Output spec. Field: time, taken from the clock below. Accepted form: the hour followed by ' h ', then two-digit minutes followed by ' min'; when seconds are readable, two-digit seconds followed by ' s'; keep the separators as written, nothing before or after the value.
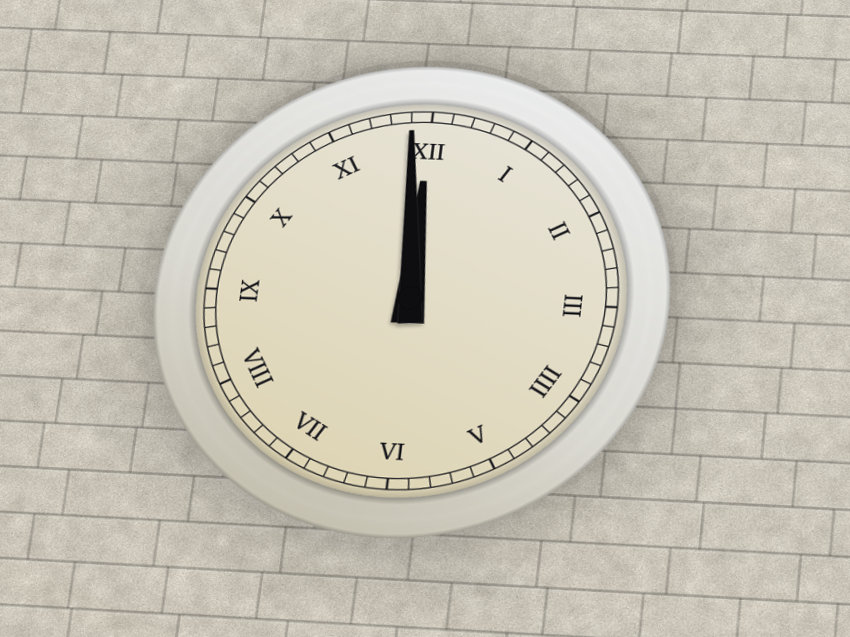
11 h 59 min
